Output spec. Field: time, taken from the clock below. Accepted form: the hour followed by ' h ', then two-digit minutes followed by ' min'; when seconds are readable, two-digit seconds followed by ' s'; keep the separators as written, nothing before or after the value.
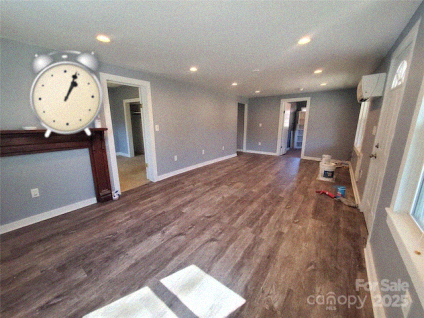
1 h 04 min
